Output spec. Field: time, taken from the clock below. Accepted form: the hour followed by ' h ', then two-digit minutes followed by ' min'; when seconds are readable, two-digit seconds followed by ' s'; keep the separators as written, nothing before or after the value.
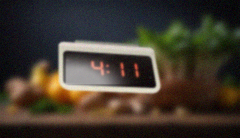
4 h 11 min
